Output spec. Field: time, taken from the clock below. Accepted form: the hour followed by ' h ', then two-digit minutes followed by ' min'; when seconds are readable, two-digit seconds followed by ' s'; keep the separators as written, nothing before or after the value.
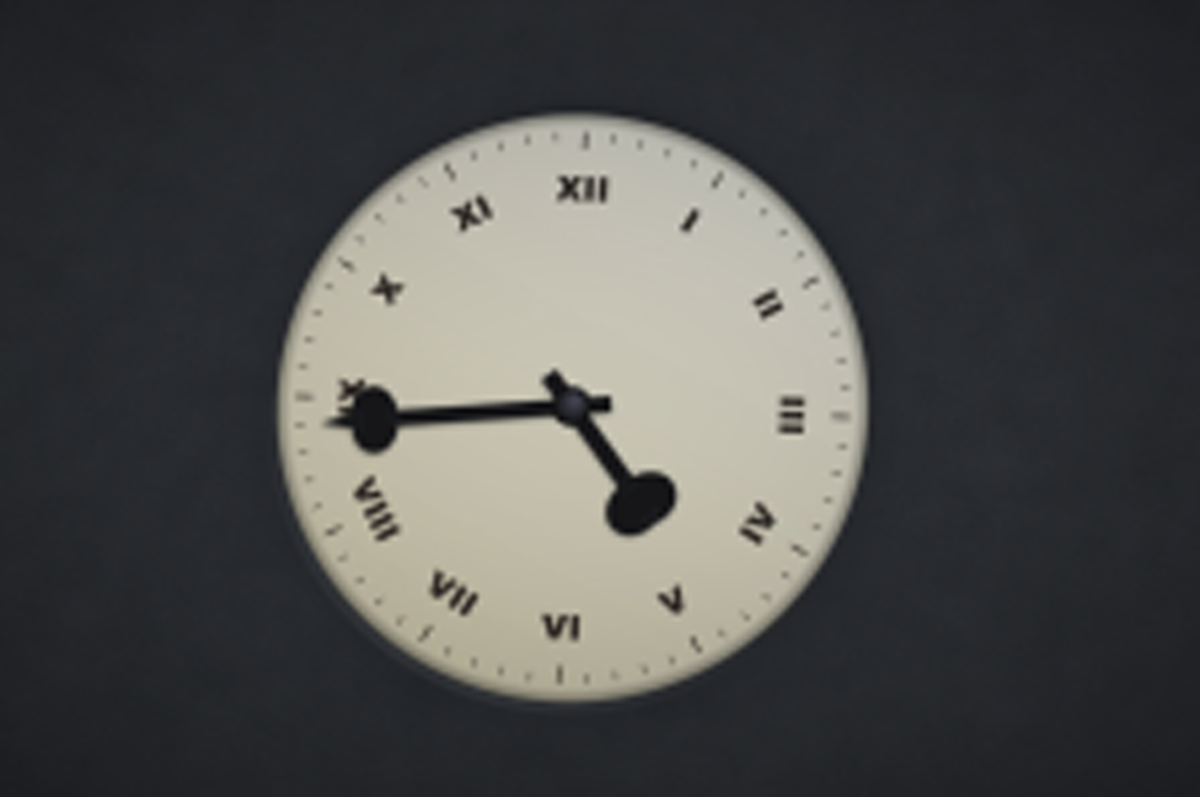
4 h 44 min
